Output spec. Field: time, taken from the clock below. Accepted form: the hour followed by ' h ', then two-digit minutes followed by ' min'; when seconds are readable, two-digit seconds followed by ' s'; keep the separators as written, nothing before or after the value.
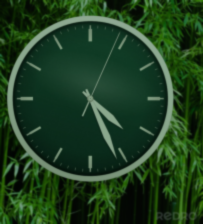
4 h 26 min 04 s
